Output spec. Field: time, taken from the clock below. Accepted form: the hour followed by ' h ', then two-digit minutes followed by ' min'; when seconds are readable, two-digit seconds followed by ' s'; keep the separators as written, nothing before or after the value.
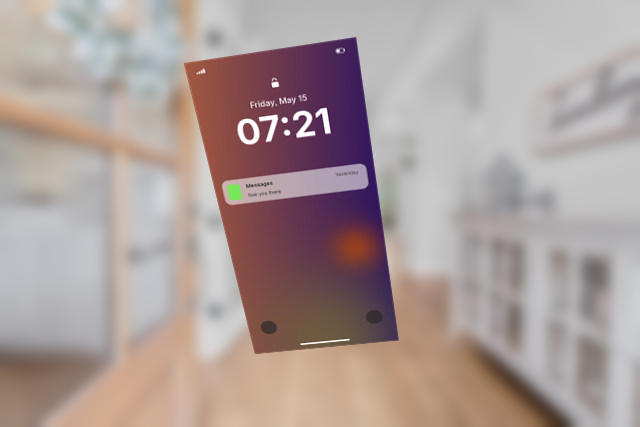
7 h 21 min
